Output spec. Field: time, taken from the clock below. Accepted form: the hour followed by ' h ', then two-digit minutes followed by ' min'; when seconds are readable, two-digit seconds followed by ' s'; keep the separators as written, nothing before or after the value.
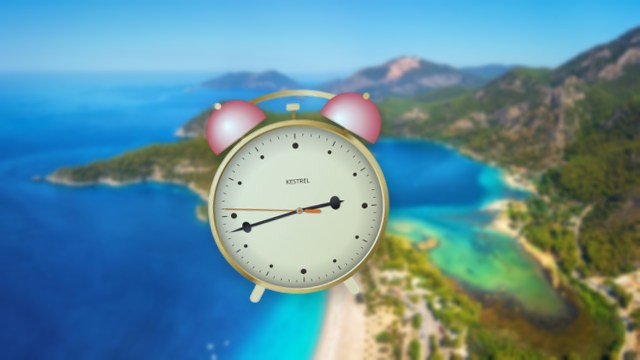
2 h 42 min 46 s
